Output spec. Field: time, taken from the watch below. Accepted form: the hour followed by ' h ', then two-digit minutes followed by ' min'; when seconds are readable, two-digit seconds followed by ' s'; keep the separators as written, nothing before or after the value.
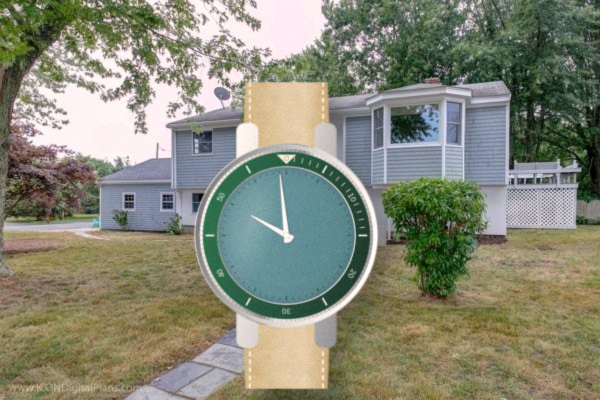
9 h 59 min
